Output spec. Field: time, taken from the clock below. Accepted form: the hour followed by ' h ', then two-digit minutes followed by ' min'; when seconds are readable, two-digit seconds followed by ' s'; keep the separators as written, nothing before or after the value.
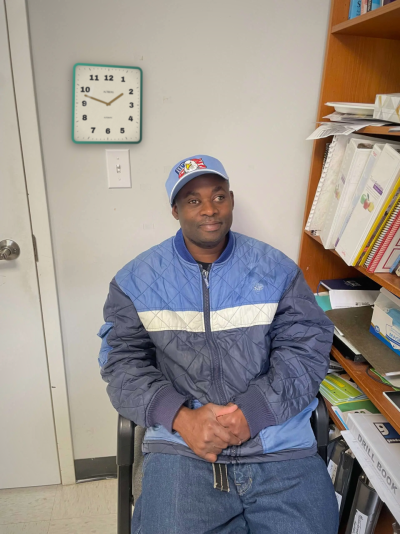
1 h 48 min
